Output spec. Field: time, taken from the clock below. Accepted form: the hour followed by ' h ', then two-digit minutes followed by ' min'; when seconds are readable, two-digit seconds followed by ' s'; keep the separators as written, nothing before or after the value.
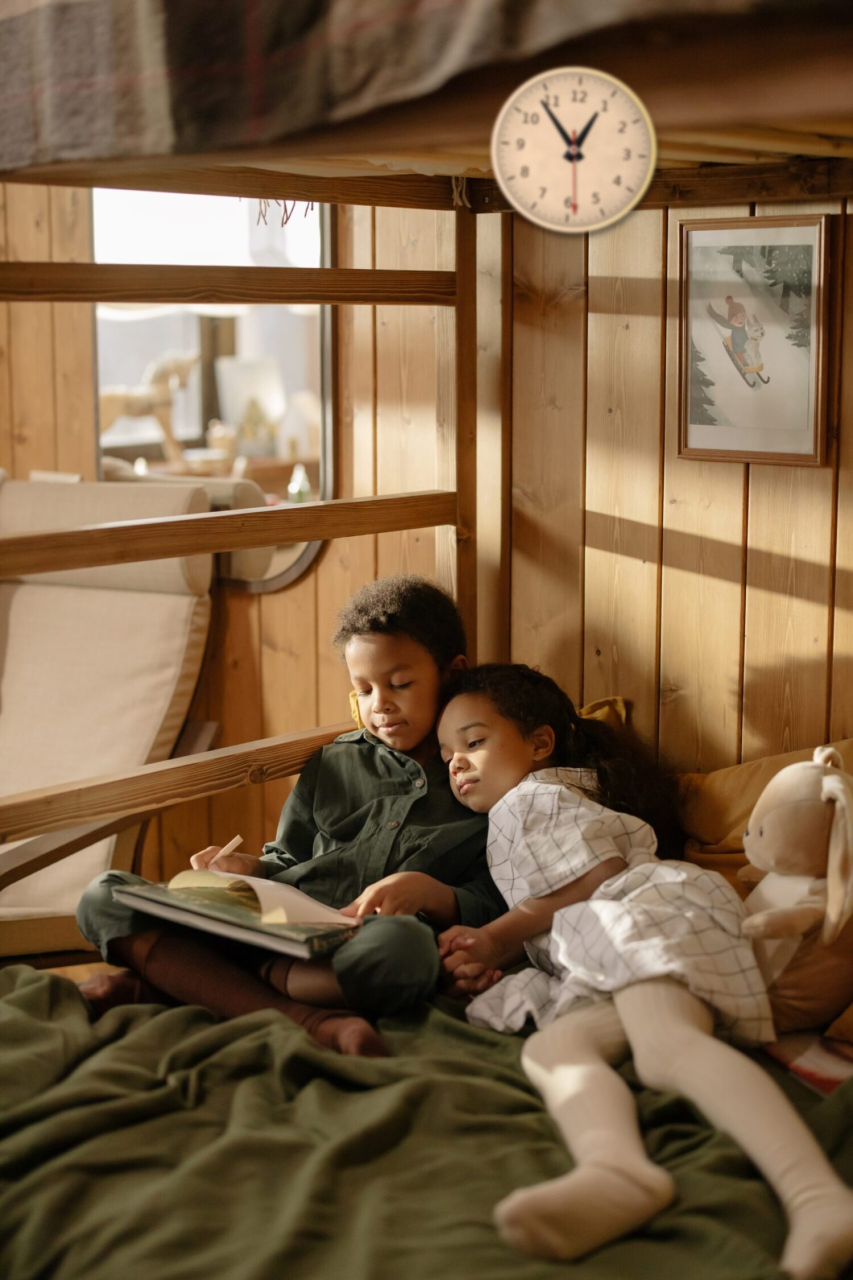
12 h 53 min 29 s
